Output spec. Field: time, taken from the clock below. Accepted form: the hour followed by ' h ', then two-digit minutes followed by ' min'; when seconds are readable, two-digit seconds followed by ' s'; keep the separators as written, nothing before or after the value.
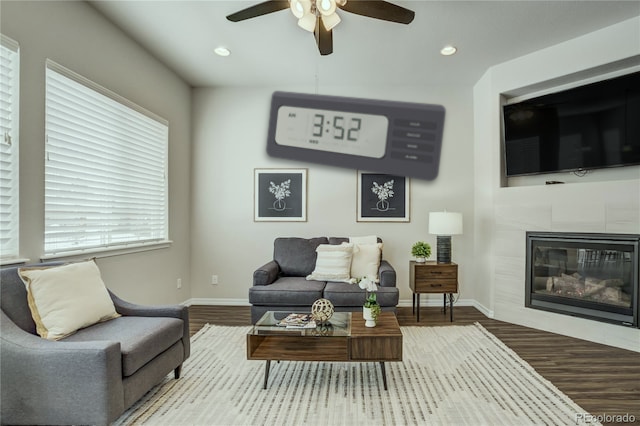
3 h 52 min
